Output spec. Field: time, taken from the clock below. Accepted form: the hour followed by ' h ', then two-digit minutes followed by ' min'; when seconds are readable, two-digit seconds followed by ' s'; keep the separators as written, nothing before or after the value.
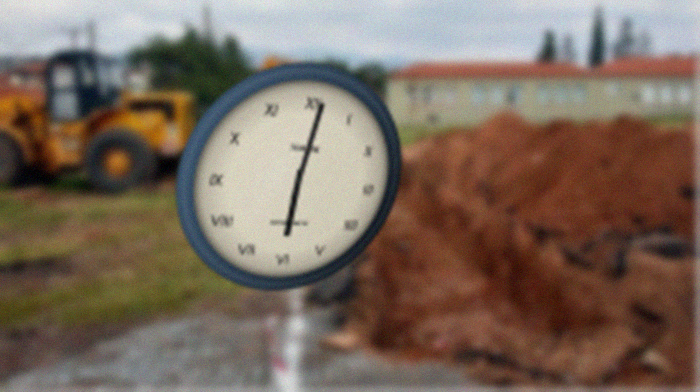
6 h 01 min
